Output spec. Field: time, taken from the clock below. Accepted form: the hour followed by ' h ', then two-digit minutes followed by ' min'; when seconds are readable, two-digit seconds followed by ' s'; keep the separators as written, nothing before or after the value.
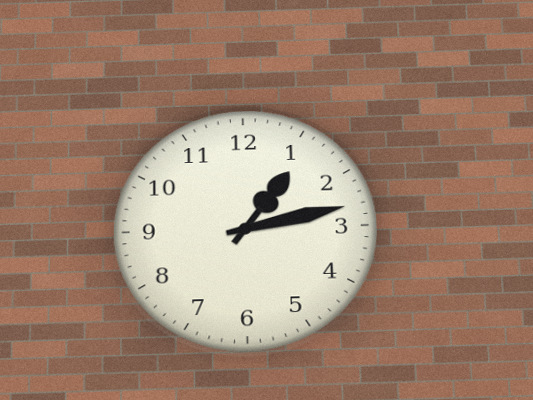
1 h 13 min
